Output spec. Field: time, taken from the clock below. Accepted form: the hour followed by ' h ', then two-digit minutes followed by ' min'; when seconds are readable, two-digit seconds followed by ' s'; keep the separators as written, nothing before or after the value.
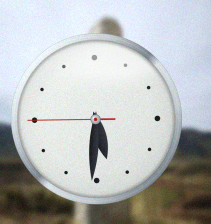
5 h 30 min 45 s
